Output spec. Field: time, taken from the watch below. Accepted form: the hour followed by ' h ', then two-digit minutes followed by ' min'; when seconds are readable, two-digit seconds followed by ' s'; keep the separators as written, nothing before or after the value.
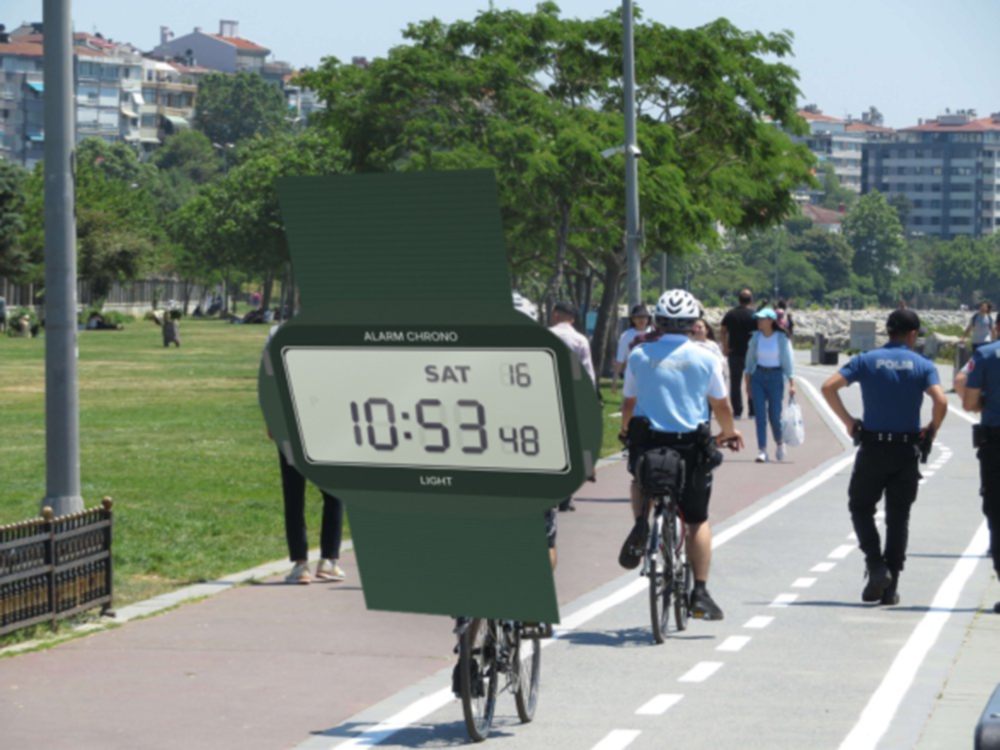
10 h 53 min 48 s
